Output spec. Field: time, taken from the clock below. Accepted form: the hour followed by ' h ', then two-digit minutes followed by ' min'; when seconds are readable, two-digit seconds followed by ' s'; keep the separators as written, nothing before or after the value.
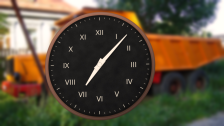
7 h 07 min
